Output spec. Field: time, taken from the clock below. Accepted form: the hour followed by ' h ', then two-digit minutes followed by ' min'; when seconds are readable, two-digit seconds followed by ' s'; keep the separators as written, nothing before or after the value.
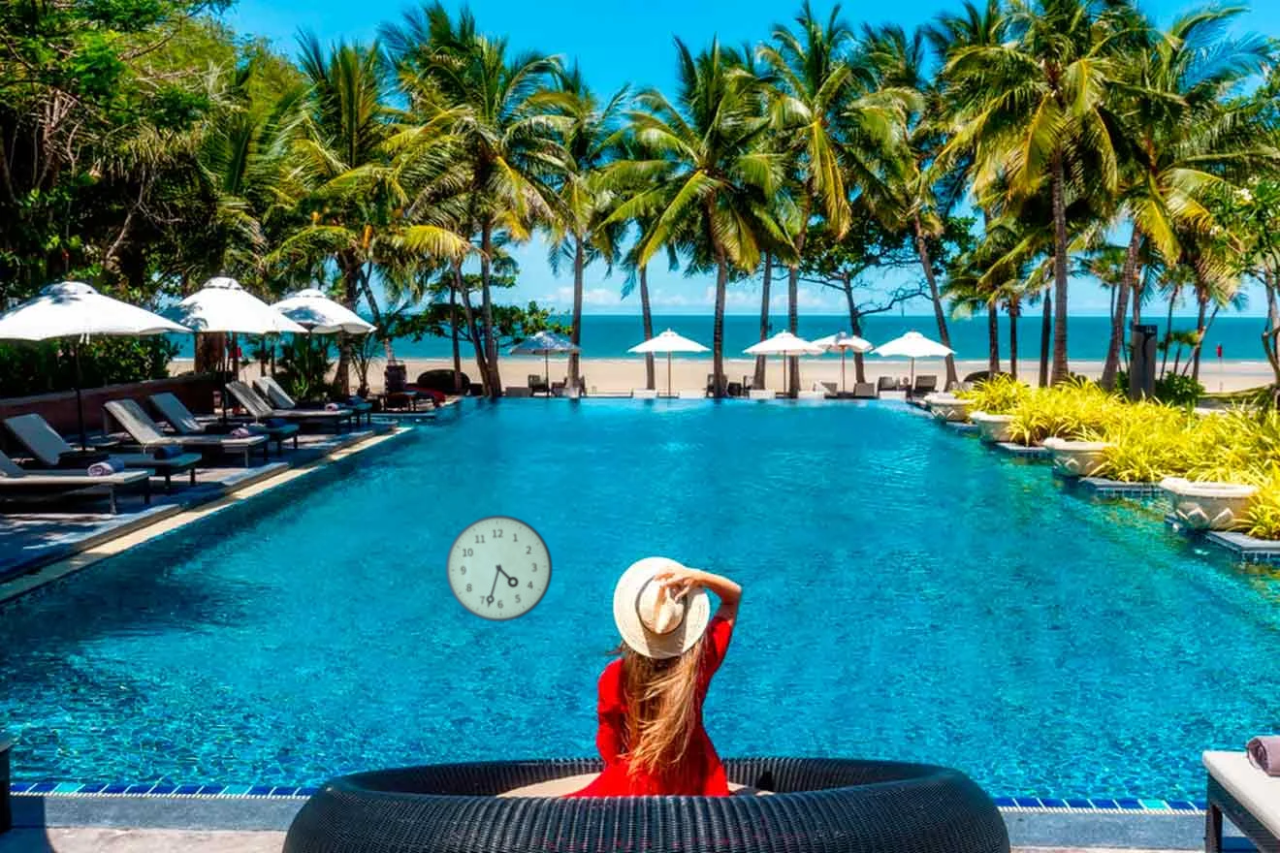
4 h 33 min
